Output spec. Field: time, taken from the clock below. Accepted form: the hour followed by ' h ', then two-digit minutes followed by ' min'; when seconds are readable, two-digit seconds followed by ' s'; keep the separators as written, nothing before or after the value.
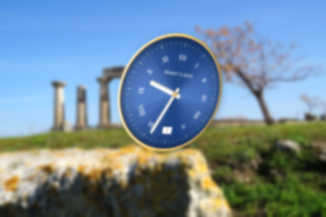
9 h 34 min
